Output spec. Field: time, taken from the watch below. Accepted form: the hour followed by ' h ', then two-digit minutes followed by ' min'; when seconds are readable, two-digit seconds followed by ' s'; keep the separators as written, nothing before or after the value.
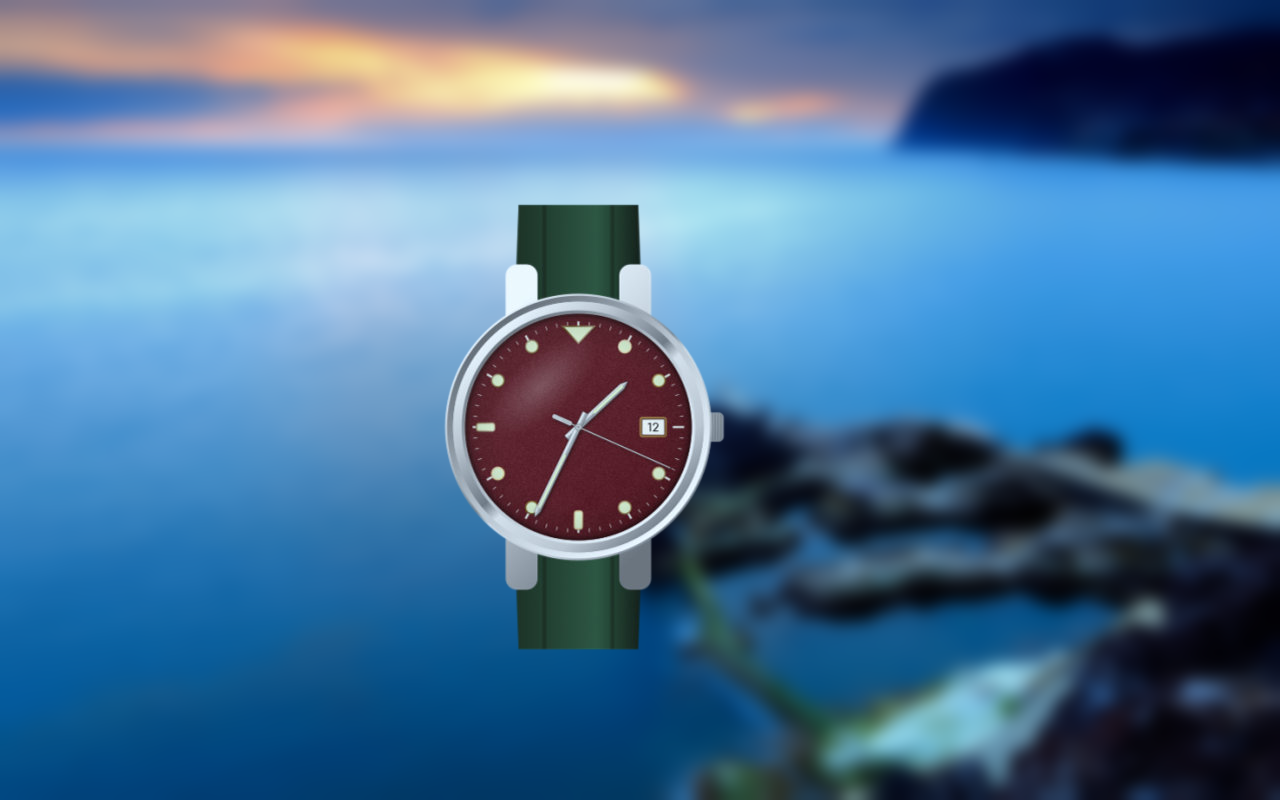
1 h 34 min 19 s
